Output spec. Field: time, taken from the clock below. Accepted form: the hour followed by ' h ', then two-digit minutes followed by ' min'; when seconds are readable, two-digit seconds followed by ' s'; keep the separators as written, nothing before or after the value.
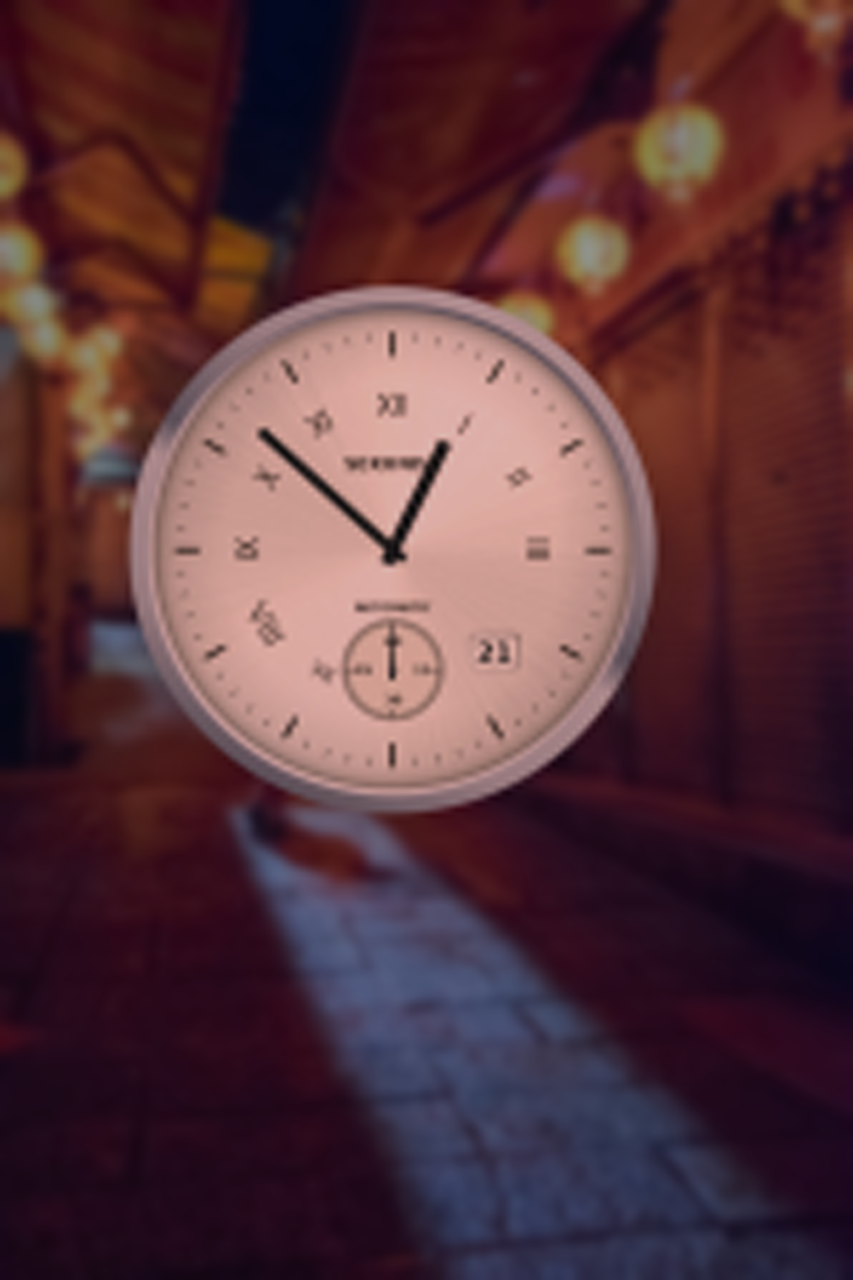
12 h 52 min
